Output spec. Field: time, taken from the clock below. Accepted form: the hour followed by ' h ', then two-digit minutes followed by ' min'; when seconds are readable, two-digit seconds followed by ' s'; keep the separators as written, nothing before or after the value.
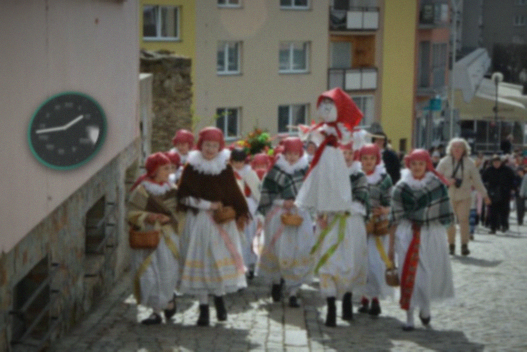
1 h 43 min
